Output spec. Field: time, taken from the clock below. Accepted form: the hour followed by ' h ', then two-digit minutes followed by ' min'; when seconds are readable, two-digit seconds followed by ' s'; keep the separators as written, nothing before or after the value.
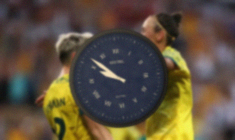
9 h 52 min
